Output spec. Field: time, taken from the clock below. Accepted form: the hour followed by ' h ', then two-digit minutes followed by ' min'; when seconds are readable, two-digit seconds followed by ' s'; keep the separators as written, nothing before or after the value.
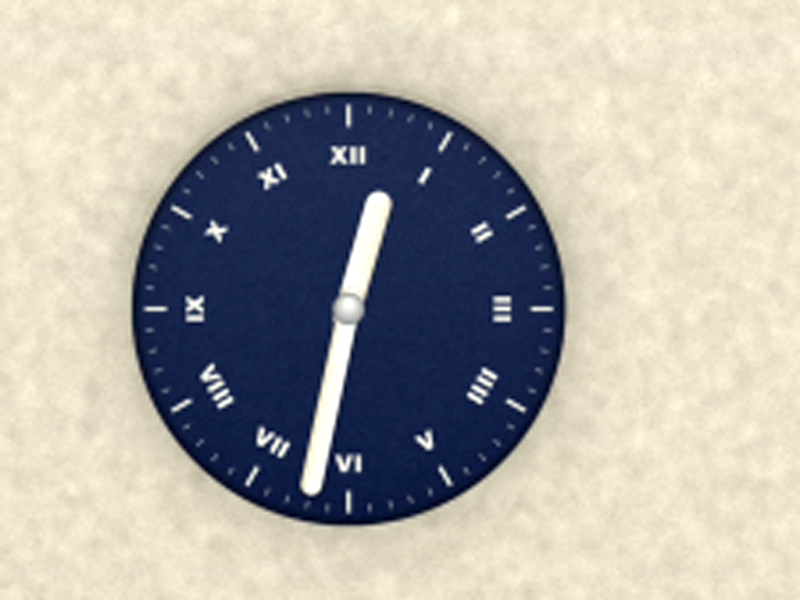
12 h 32 min
